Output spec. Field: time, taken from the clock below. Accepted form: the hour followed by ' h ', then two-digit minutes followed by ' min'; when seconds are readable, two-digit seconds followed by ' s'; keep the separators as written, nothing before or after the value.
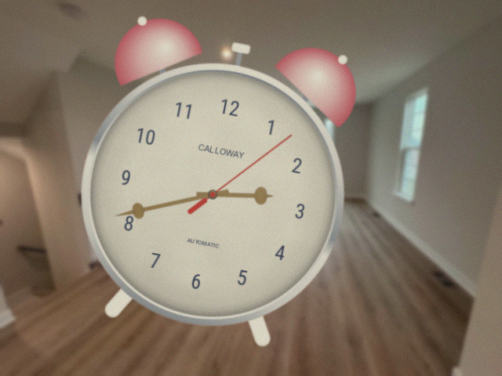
2 h 41 min 07 s
